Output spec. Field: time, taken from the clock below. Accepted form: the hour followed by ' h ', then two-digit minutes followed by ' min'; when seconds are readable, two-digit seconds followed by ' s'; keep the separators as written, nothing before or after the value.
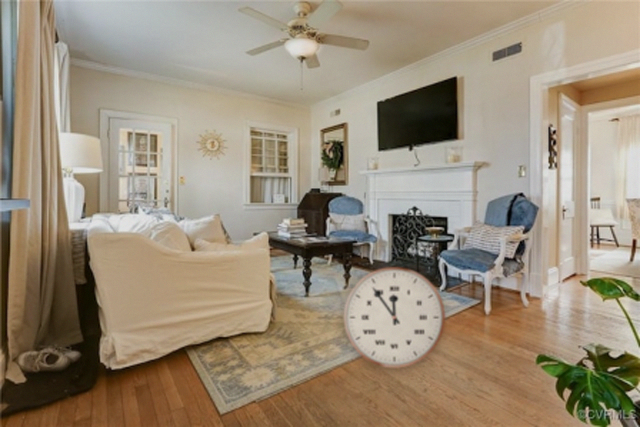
11 h 54 min
